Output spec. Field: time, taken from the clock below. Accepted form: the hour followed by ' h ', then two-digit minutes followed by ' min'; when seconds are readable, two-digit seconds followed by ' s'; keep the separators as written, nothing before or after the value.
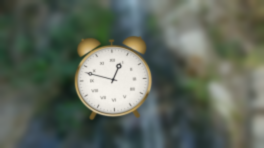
12 h 48 min
